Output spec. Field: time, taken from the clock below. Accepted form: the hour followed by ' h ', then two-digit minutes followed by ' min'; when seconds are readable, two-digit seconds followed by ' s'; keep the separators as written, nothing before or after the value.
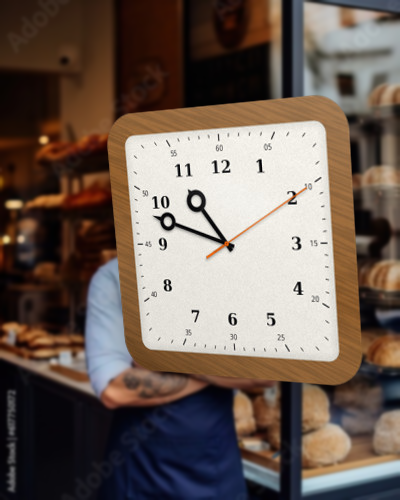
10 h 48 min 10 s
